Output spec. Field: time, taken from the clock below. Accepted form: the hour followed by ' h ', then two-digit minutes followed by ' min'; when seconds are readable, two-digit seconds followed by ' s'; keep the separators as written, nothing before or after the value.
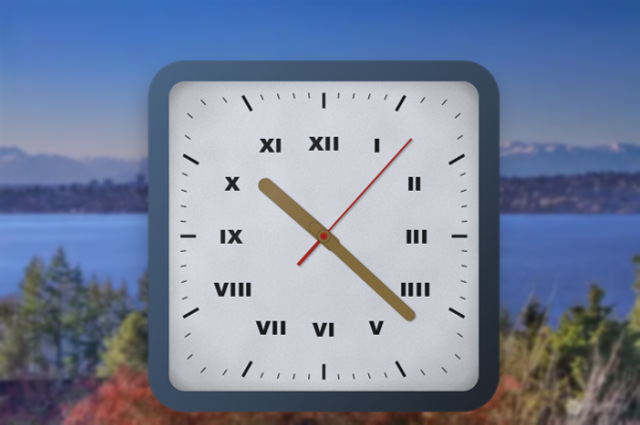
10 h 22 min 07 s
